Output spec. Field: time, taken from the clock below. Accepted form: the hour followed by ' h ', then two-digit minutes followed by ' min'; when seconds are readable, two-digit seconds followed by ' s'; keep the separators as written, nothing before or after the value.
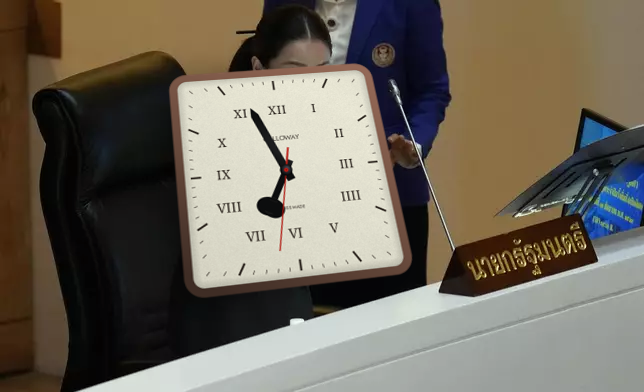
6 h 56 min 32 s
